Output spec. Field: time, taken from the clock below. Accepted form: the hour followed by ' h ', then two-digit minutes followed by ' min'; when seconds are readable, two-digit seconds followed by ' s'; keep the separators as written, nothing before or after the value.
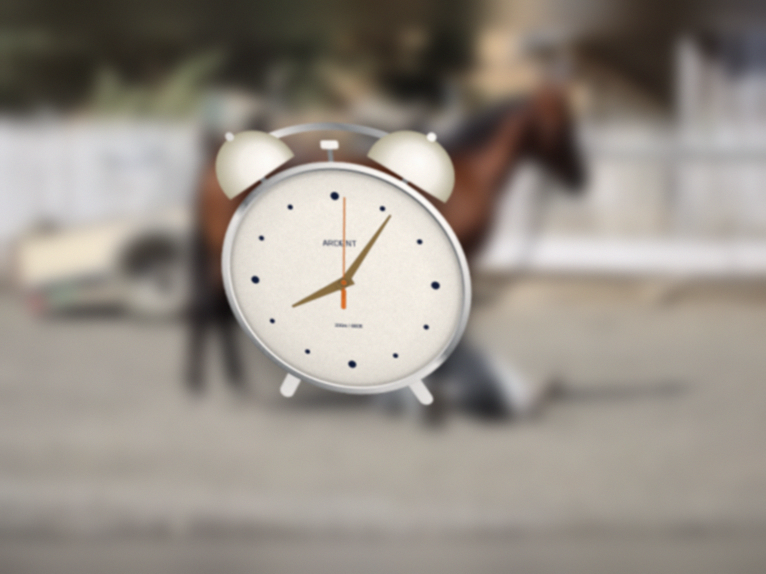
8 h 06 min 01 s
